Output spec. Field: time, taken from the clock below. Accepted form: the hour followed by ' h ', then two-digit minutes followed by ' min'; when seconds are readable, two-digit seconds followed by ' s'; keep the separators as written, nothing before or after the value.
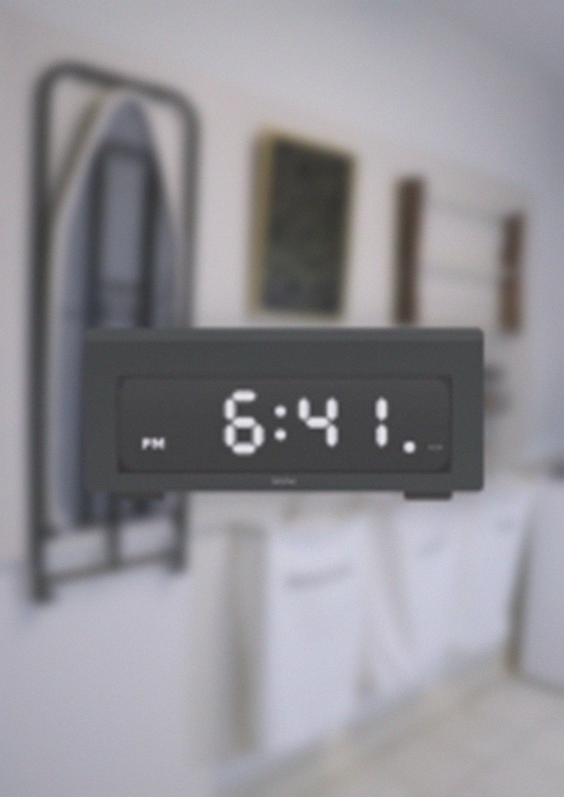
6 h 41 min
